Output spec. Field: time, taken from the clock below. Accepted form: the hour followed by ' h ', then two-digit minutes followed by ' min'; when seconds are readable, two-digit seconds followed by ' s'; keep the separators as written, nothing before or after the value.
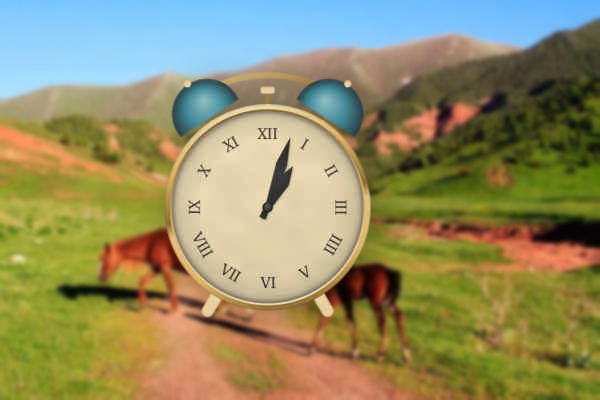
1 h 03 min
